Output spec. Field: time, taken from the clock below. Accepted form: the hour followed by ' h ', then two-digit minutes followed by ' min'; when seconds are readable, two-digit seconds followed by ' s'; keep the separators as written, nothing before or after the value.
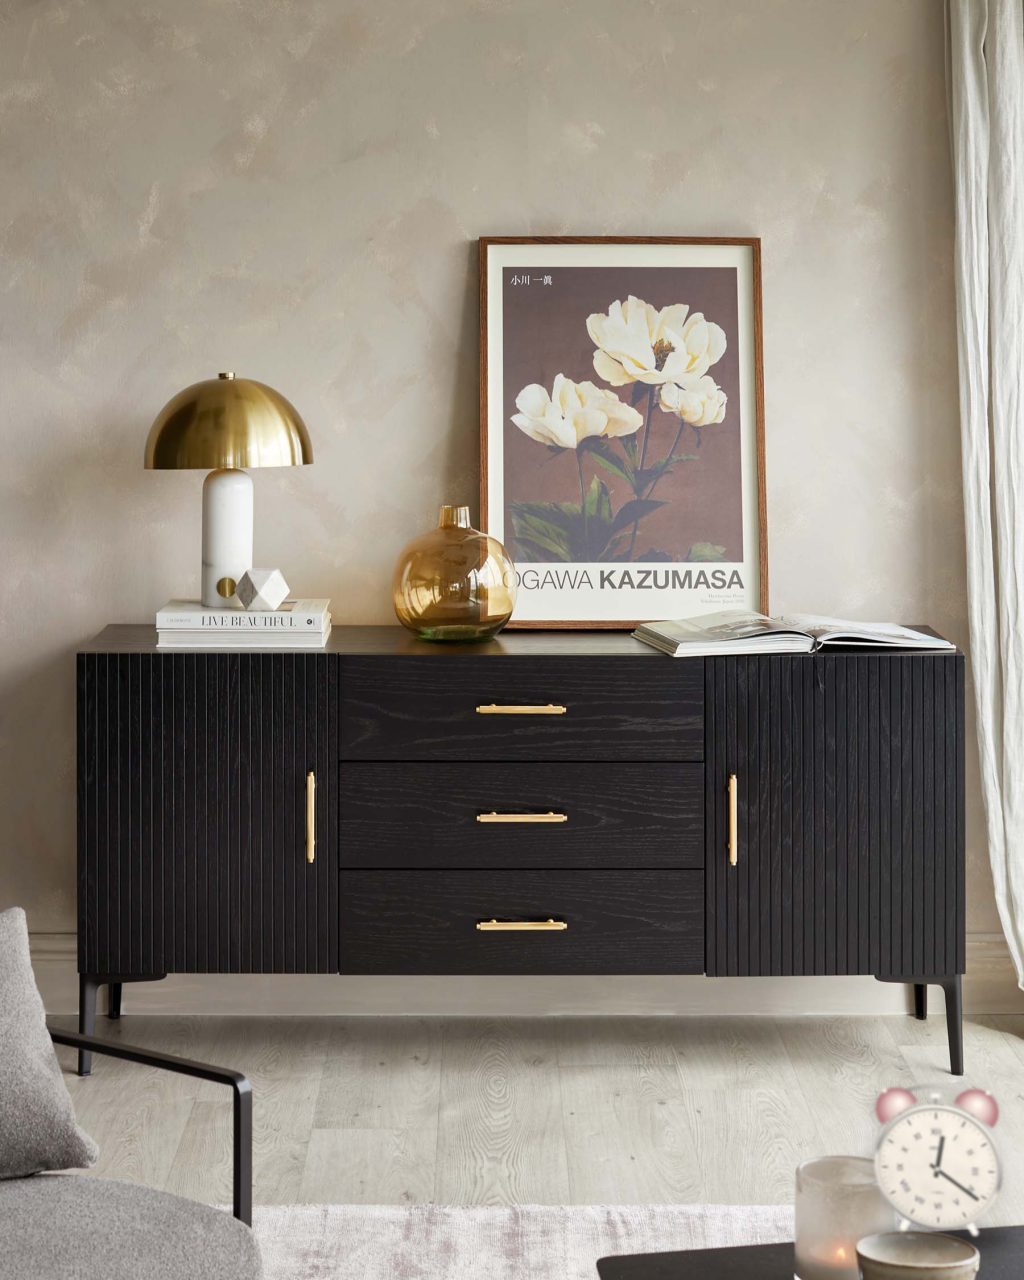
12 h 21 min
